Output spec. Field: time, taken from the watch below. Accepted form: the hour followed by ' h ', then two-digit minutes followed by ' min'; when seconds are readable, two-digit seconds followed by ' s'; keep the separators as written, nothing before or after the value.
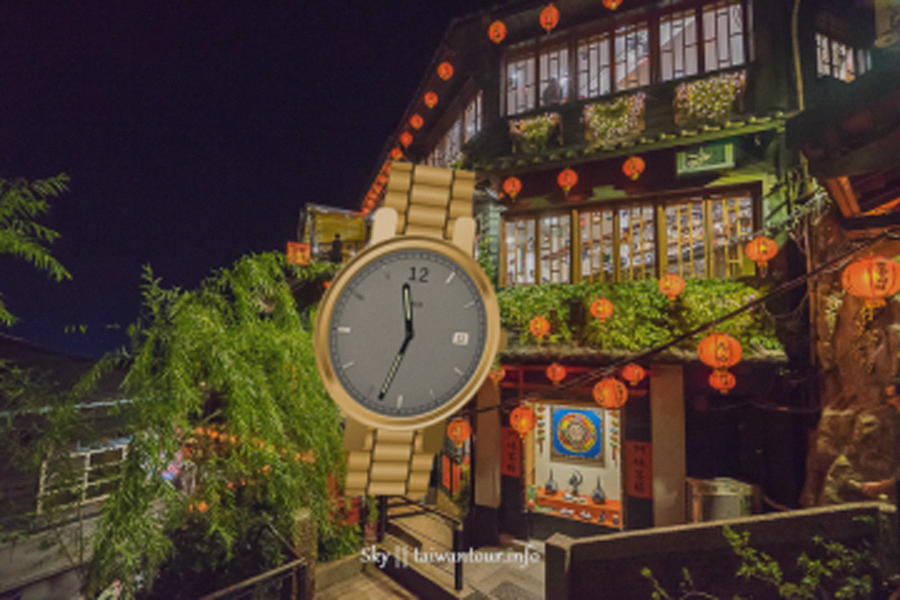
11 h 33 min
